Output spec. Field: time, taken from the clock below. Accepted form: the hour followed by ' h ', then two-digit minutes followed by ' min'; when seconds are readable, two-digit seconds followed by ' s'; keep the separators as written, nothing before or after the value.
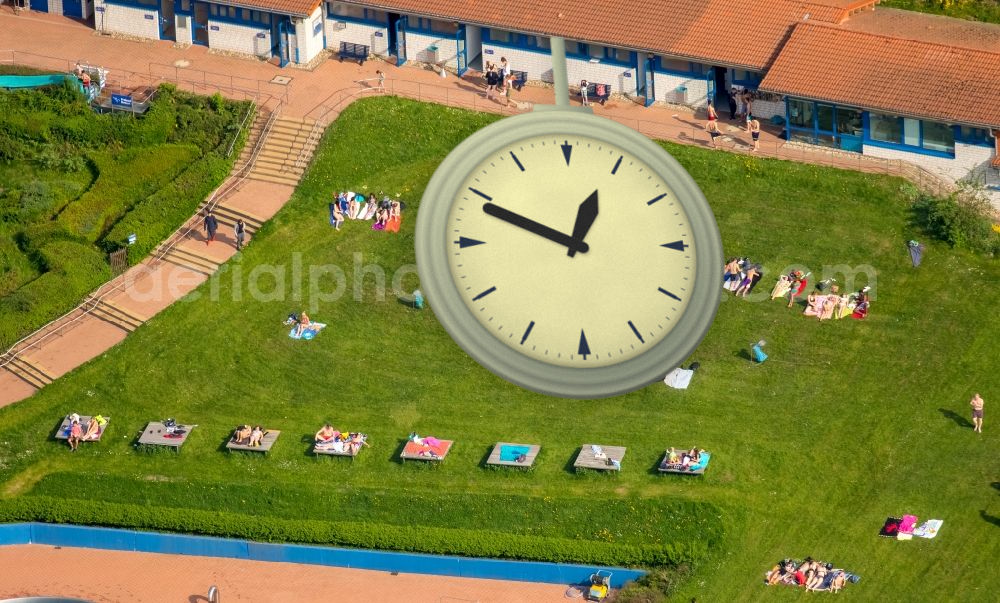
12 h 49 min
